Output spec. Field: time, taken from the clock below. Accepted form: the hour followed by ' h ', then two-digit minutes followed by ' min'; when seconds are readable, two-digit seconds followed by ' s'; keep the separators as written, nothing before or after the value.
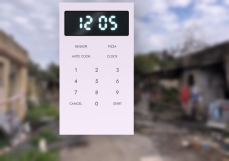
12 h 05 min
